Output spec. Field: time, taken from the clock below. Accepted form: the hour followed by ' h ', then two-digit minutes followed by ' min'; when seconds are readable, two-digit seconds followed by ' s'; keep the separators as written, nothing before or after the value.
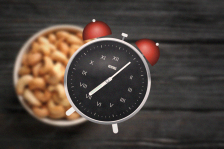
7 h 05 min
